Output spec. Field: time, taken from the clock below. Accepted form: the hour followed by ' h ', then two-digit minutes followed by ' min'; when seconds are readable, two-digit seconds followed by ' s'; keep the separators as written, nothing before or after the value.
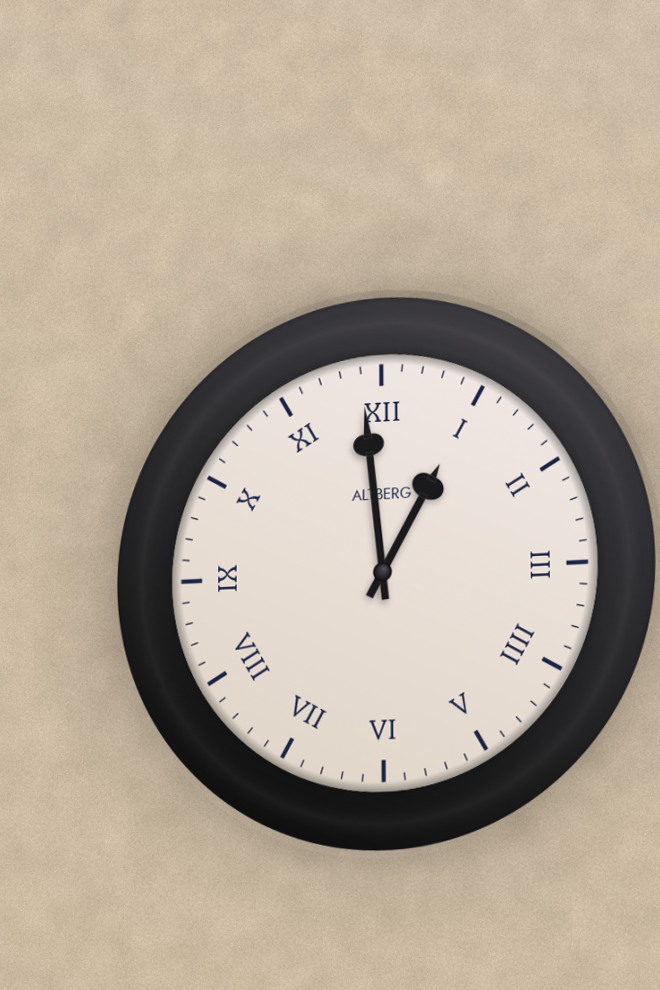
12 h 59 min
